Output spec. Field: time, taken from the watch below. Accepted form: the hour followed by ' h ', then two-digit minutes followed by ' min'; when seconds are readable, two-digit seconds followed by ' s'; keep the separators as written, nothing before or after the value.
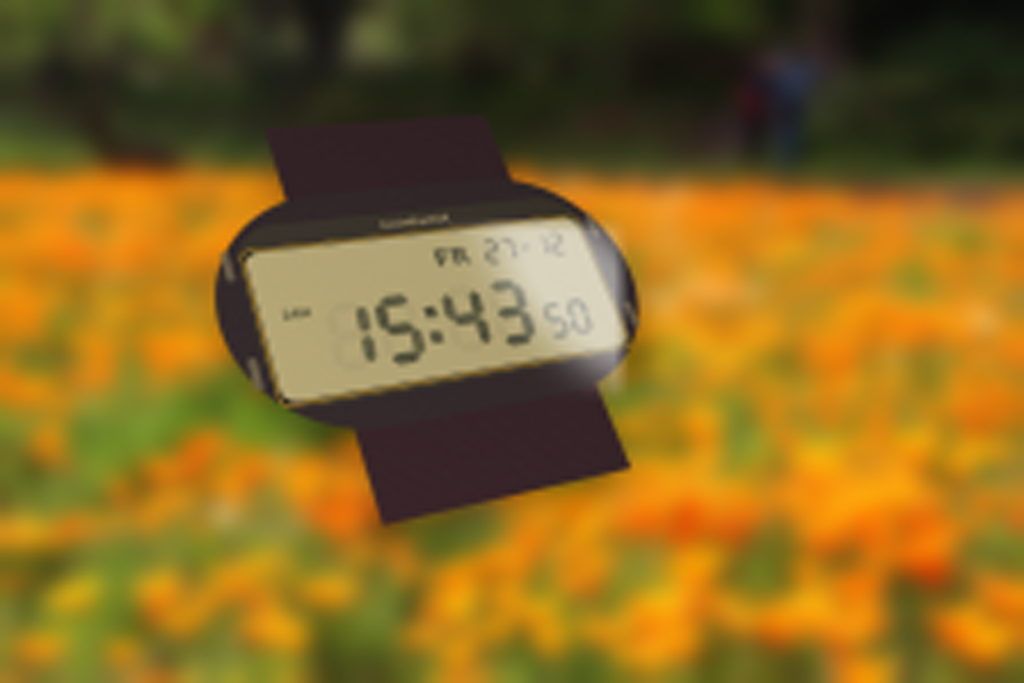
15 h 43 min 50 s
